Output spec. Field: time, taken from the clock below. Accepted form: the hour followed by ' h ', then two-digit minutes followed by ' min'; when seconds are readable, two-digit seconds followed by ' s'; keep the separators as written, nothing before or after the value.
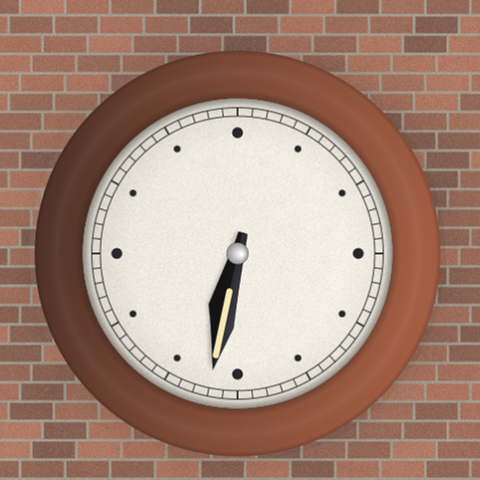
6 h 32 min
